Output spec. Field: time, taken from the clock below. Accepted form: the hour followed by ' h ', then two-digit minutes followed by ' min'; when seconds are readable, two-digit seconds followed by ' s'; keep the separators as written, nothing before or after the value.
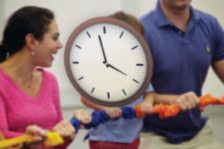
3 h 58 min
